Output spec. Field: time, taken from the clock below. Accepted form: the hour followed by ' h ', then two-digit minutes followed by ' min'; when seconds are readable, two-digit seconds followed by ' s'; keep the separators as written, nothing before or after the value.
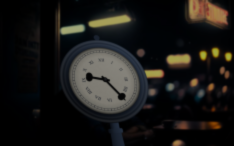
9 h 24 min
